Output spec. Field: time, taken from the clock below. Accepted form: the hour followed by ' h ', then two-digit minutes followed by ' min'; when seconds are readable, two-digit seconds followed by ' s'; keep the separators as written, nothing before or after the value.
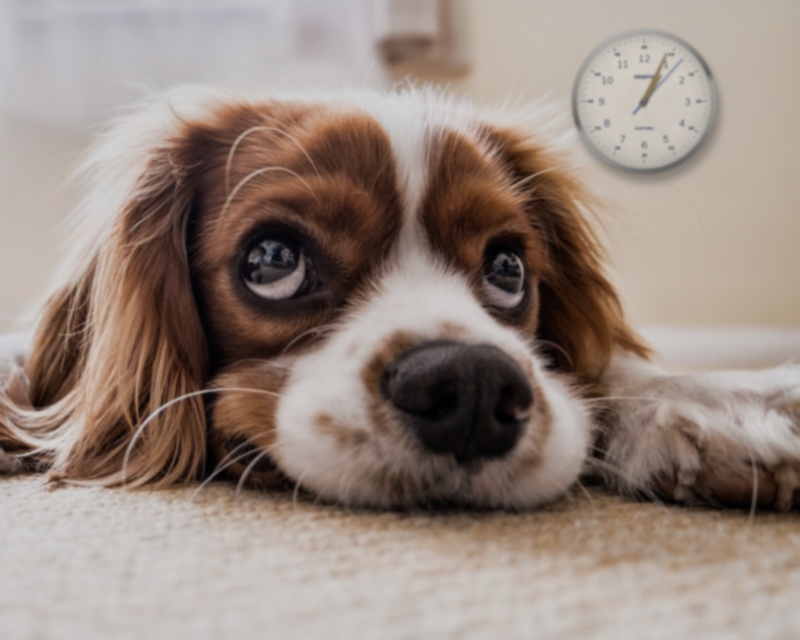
1 h 04 min 07 s
